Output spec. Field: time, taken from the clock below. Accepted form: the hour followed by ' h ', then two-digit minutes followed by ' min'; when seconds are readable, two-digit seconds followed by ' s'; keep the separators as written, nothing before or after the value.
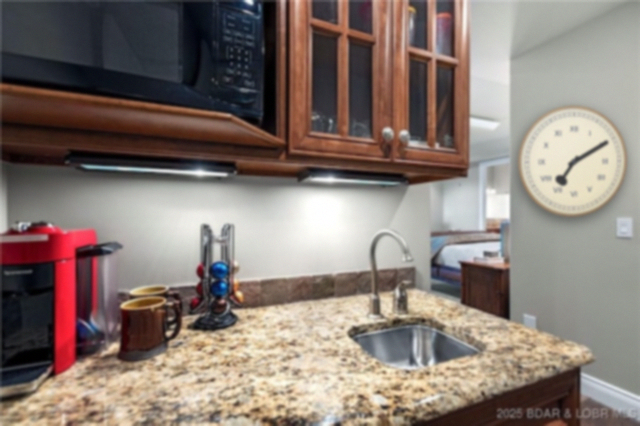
7 h 10 min
